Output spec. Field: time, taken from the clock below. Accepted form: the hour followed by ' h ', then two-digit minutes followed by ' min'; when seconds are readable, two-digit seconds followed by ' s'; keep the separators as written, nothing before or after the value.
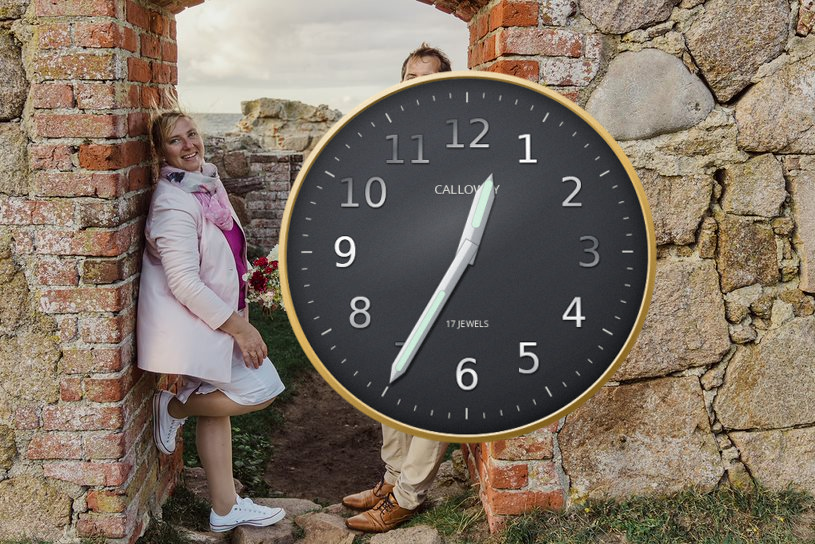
12 h 35 min
